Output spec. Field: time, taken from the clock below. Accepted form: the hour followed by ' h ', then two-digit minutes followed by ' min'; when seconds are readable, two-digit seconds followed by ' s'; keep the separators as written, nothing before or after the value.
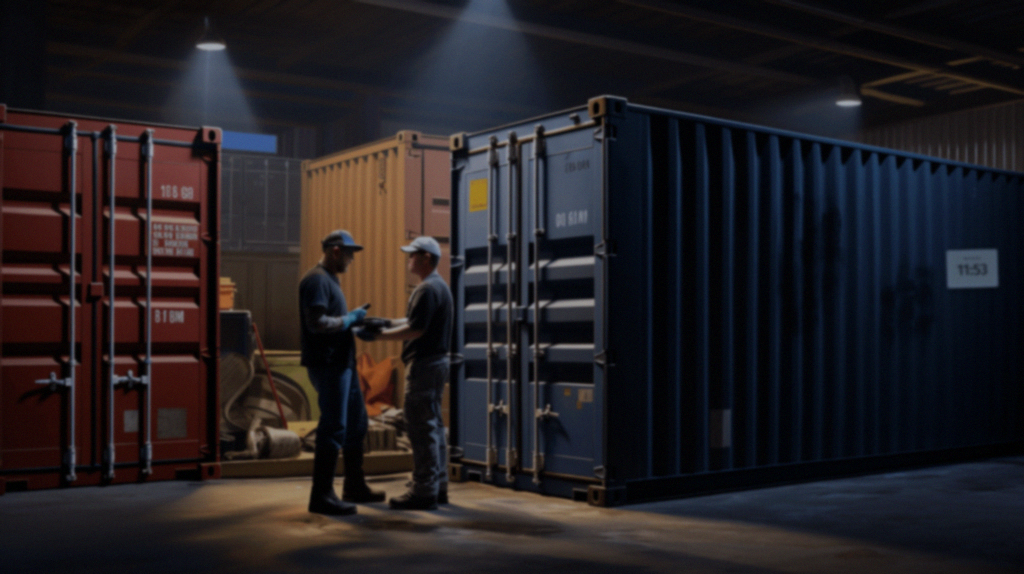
11 h 53 min
